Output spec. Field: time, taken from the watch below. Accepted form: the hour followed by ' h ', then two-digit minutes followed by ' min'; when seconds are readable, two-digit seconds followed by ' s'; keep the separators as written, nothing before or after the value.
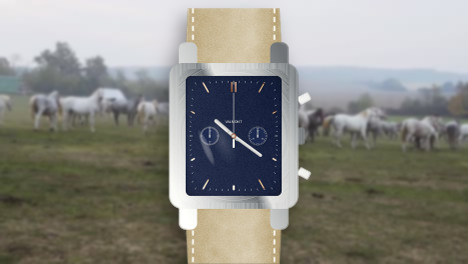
10 h 21 min
